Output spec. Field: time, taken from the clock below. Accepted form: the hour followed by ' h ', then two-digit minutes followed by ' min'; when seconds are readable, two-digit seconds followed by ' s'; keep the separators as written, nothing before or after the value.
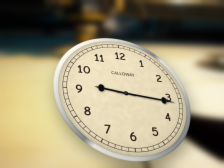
9 h 16 min
